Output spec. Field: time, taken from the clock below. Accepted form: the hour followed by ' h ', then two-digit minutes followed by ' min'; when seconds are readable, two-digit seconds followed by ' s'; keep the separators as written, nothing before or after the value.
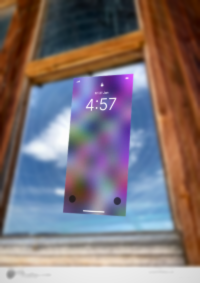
4 h 57 min
